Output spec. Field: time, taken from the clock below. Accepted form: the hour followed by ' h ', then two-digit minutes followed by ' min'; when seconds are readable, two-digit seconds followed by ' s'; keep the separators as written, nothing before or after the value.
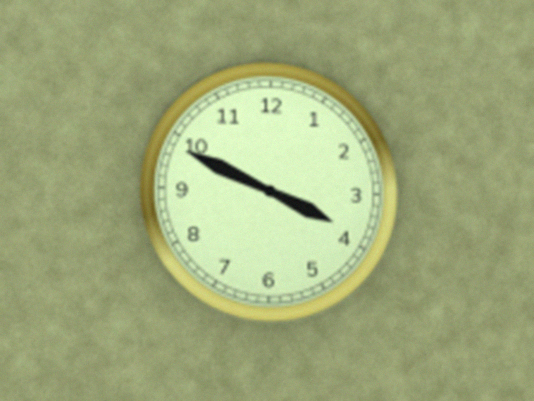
3 h 49 min
